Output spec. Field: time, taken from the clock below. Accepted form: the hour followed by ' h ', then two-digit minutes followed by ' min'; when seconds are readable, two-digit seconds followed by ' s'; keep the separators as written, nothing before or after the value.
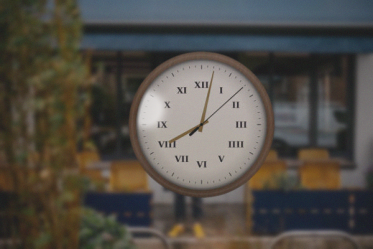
8 h 02 min 08 s
